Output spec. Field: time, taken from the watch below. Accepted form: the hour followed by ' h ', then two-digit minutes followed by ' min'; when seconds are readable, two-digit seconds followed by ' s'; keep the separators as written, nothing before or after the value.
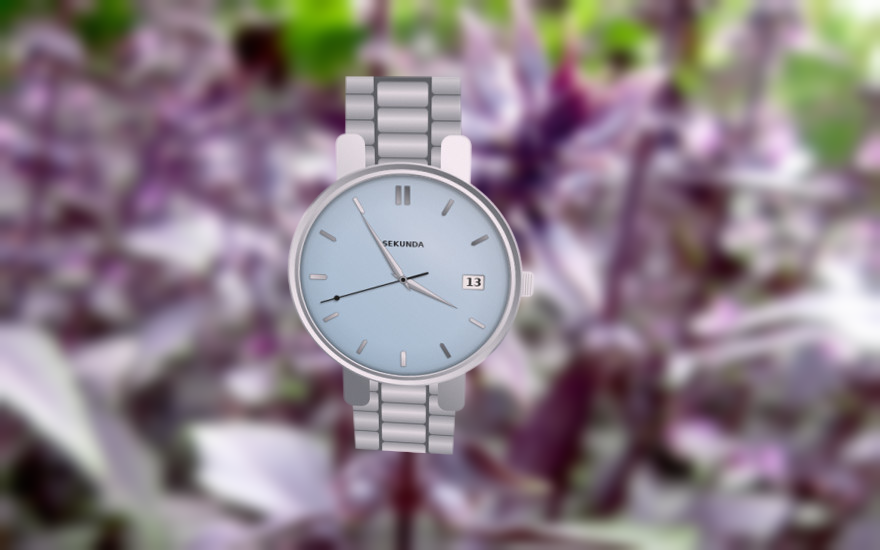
3 h 54 min 42 s
